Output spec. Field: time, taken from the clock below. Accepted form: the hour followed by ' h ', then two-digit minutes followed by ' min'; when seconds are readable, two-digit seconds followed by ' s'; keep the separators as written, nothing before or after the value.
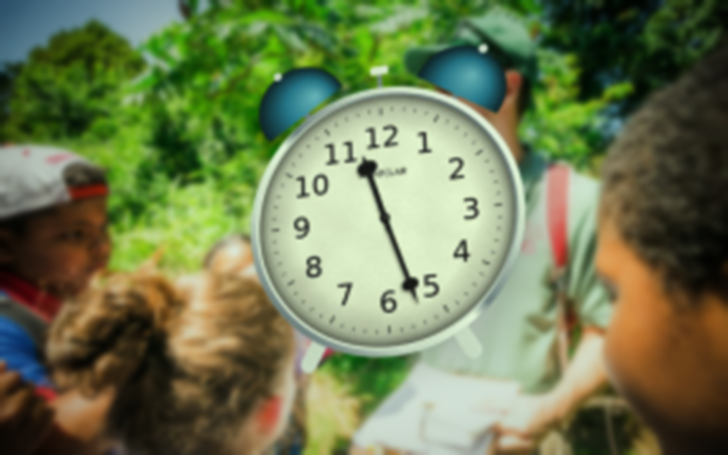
11 h 27 min
